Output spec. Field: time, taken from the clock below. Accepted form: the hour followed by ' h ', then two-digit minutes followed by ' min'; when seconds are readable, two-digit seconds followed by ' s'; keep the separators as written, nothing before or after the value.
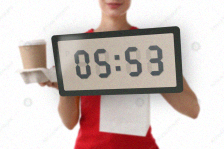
5 h 53 min
